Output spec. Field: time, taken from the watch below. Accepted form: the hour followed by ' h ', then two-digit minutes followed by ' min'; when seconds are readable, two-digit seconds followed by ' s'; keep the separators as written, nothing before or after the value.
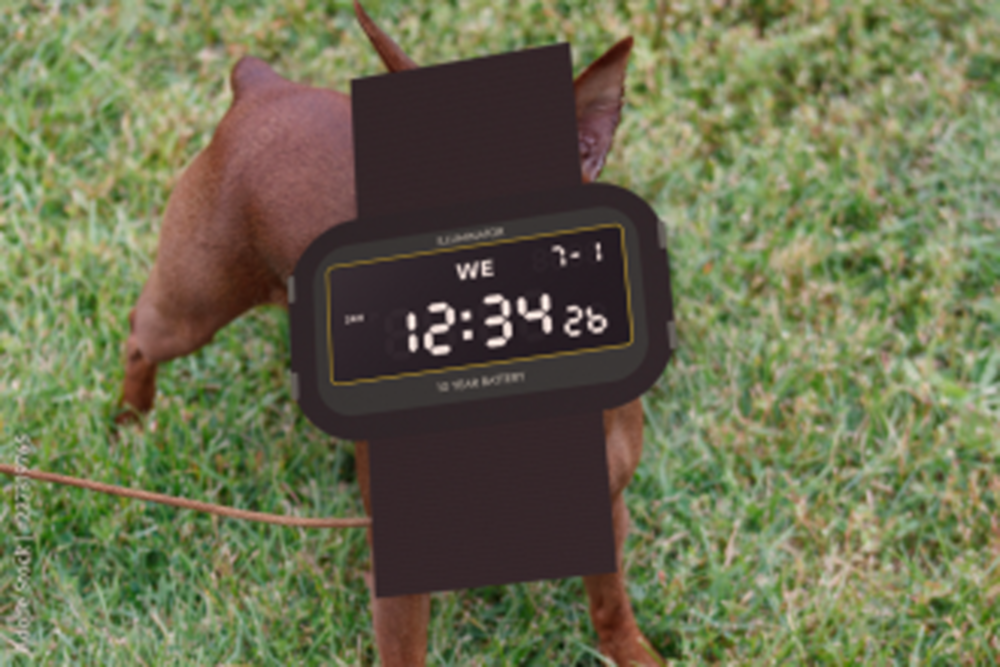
12 h 34 min 26 s
